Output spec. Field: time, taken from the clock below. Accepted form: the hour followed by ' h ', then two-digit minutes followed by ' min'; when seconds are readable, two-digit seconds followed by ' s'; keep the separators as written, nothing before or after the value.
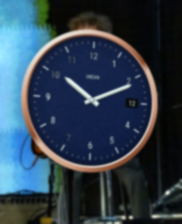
10 h 11 min
